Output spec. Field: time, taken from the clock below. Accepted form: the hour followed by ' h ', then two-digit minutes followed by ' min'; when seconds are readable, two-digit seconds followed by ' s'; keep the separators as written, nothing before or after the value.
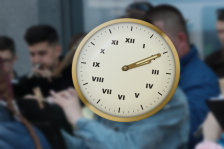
2 h 10 min
